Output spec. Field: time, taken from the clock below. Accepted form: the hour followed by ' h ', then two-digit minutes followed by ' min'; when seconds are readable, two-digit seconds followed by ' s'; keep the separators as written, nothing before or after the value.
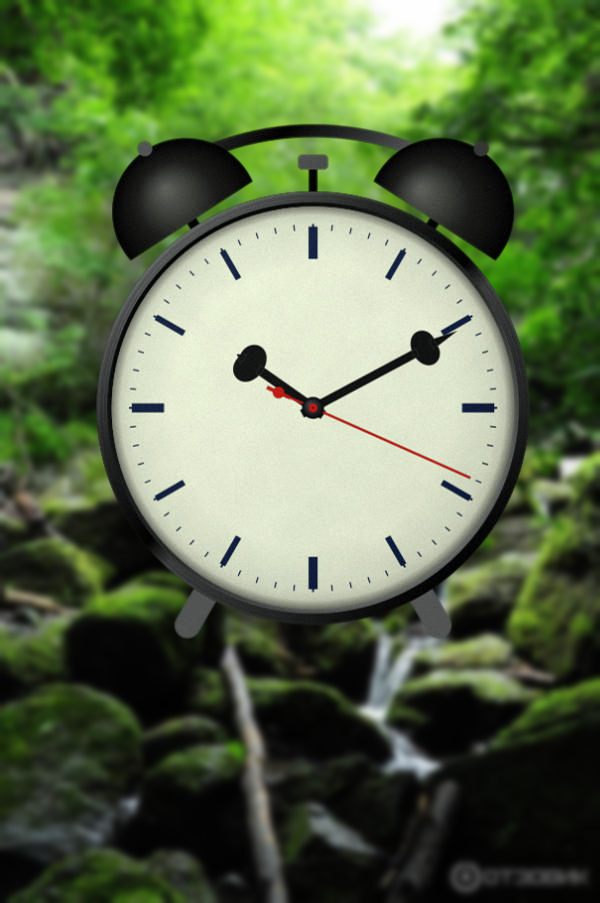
10 h 10 min 19 s
